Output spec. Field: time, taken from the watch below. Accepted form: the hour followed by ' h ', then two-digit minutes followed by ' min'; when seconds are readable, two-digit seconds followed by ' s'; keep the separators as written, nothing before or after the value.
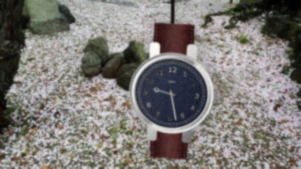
9 h 28 min
